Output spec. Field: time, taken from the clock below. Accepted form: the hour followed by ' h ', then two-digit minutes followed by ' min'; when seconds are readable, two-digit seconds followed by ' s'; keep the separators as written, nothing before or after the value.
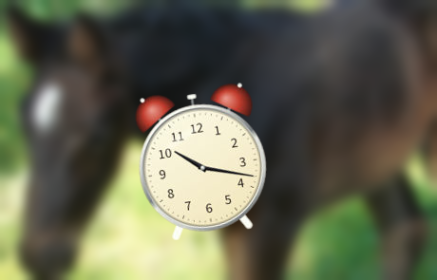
10 h 18 min
